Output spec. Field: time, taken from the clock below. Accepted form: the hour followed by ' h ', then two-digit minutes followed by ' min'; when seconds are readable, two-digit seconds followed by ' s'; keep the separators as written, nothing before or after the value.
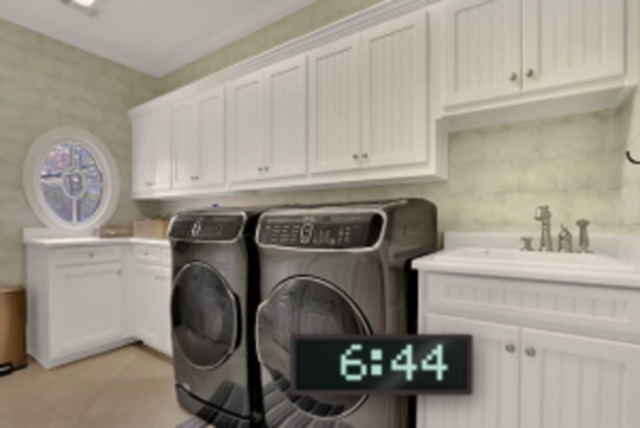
6 h 44 min
